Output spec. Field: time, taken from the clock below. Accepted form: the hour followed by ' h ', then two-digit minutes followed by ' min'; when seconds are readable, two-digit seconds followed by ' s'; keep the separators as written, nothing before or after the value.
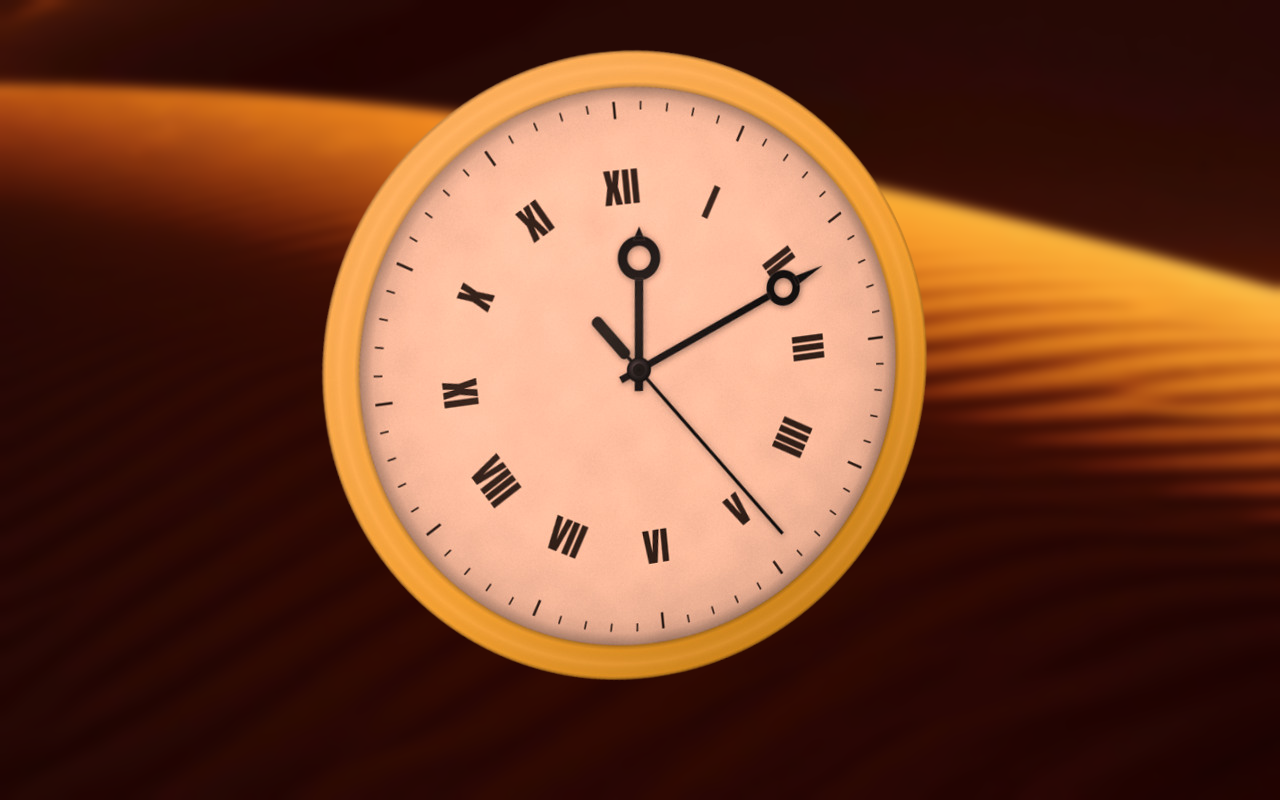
12 h 11 min 24 s
